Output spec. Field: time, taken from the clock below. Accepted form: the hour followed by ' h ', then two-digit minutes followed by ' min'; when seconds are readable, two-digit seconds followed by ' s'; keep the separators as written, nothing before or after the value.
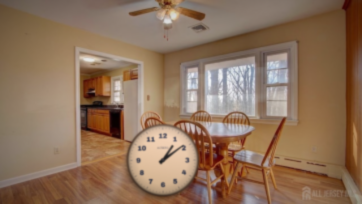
1 h 09 min
